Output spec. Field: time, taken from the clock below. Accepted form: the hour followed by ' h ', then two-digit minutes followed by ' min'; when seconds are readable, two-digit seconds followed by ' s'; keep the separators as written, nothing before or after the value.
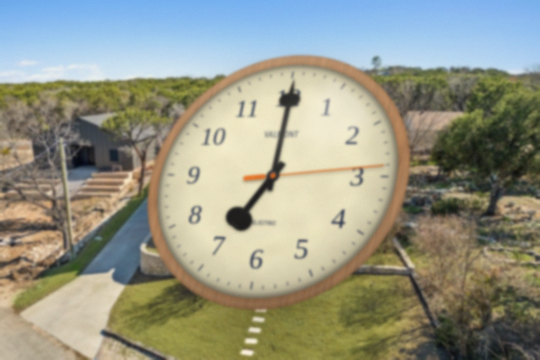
7 h 00 min 14 s
